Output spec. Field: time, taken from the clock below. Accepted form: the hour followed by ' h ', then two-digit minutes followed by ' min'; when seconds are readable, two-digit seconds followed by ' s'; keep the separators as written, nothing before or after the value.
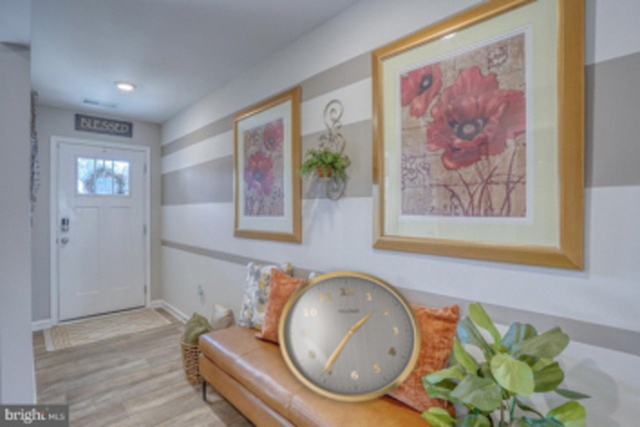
1 h 36 min
